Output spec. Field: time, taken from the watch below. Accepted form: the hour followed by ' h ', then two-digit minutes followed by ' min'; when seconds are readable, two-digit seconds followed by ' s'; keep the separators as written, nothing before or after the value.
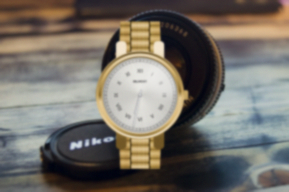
6 h 32 min
